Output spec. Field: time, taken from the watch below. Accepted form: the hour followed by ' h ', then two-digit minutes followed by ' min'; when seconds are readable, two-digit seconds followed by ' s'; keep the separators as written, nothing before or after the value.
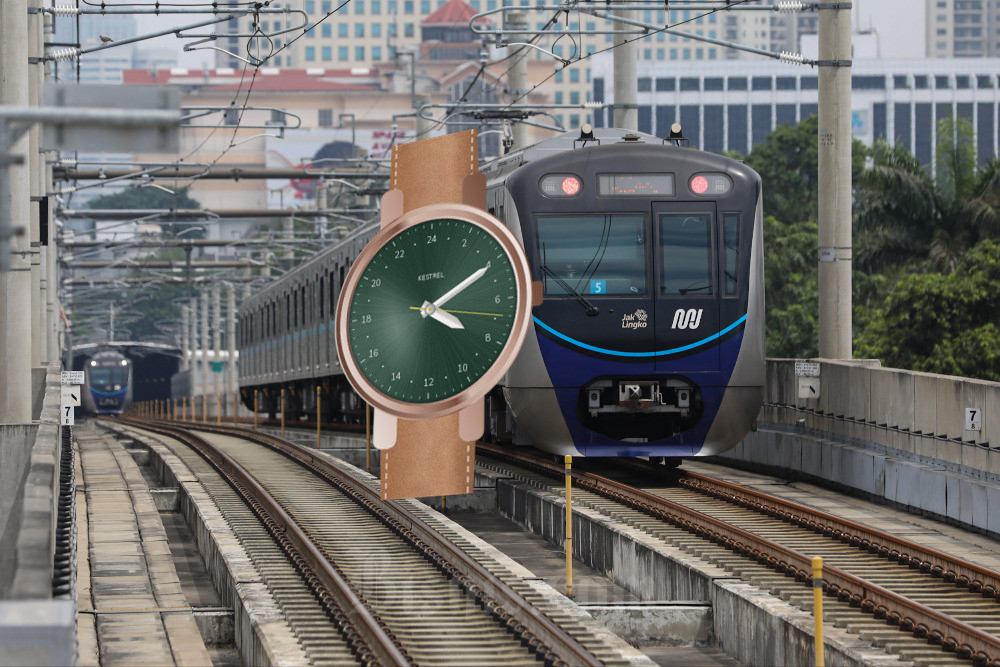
8 h 10 min 17 s
